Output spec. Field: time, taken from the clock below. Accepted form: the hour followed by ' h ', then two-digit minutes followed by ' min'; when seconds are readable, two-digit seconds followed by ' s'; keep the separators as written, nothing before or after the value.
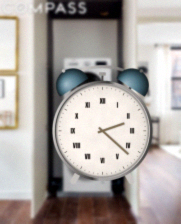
2 h 22 min
